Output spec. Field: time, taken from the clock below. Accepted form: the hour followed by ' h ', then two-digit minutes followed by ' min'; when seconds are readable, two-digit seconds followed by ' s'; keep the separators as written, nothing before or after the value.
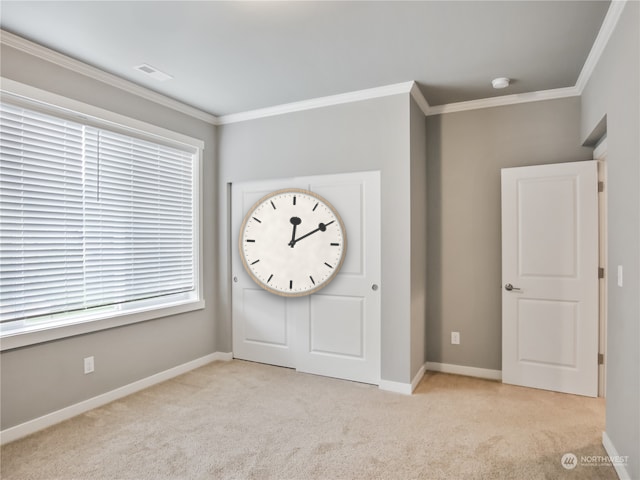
12 h 10 min
